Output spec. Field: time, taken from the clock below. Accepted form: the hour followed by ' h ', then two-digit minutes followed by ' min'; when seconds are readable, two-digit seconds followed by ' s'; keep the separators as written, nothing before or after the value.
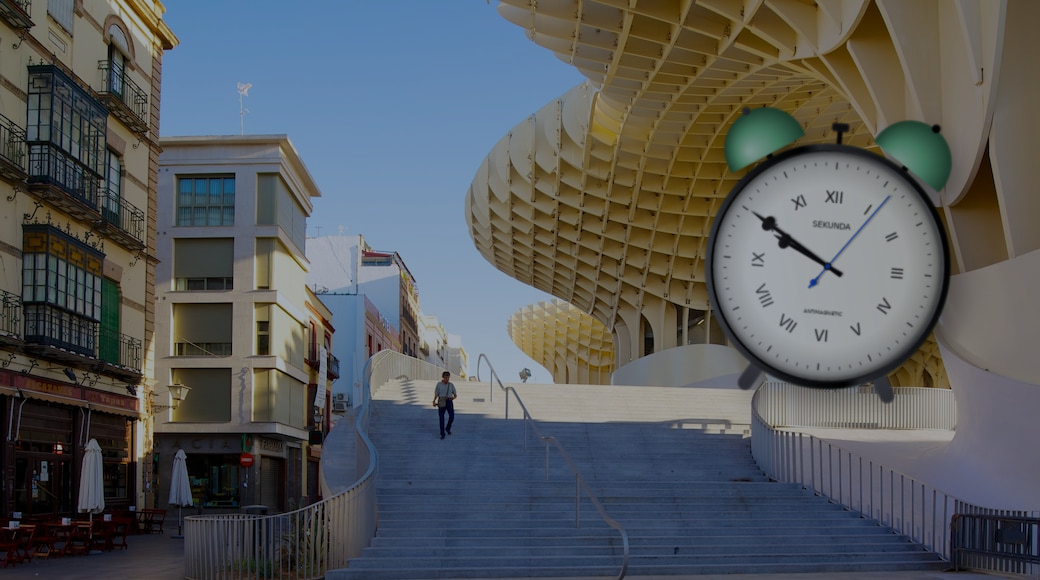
9 h 50 min 06 s
